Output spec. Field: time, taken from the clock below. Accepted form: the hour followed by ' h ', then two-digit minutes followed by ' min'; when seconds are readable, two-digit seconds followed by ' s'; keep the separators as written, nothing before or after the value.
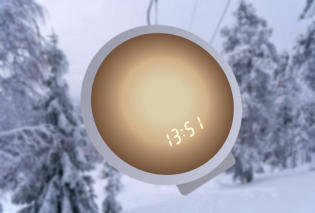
13 h 51 min
